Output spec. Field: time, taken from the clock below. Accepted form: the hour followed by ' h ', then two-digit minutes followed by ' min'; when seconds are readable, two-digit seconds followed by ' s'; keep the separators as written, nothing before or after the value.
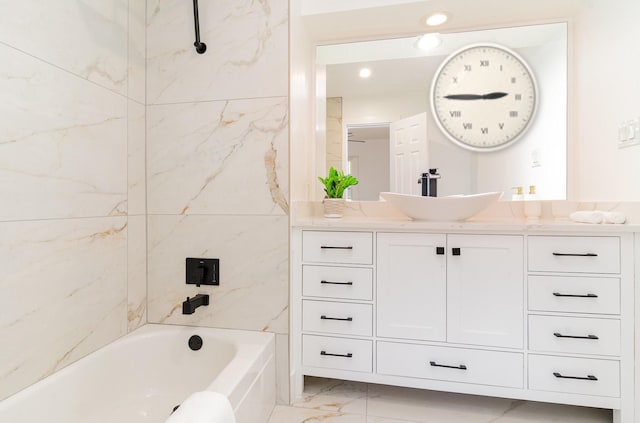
2 h 45 min
